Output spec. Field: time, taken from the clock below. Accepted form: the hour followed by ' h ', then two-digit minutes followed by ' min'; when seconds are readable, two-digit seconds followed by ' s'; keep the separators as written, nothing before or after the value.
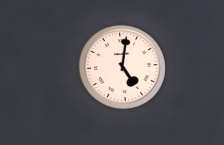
5 h 02 min
